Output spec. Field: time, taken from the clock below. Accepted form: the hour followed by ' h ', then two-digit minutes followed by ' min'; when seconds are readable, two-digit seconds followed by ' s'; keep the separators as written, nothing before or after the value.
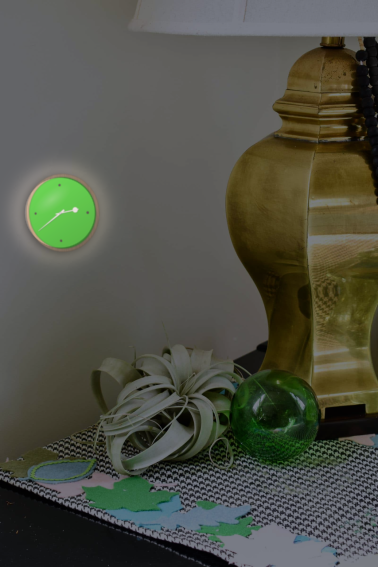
2 h 39 min
